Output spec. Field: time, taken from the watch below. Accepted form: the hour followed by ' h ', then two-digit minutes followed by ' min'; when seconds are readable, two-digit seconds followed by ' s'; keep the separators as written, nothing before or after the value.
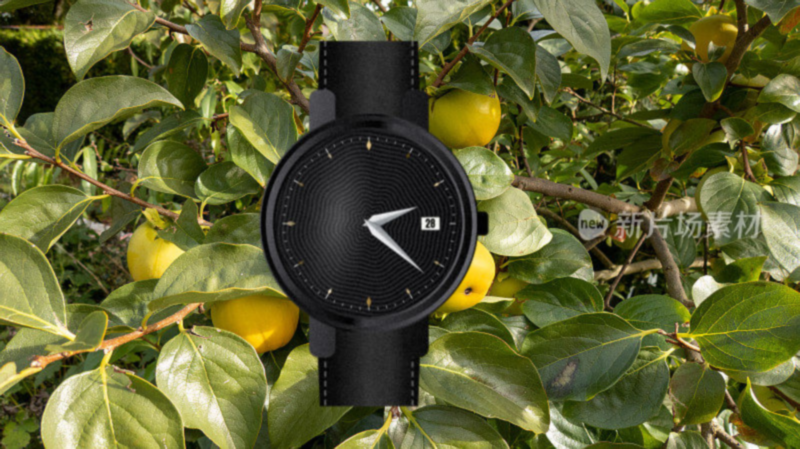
2 h 22 min
